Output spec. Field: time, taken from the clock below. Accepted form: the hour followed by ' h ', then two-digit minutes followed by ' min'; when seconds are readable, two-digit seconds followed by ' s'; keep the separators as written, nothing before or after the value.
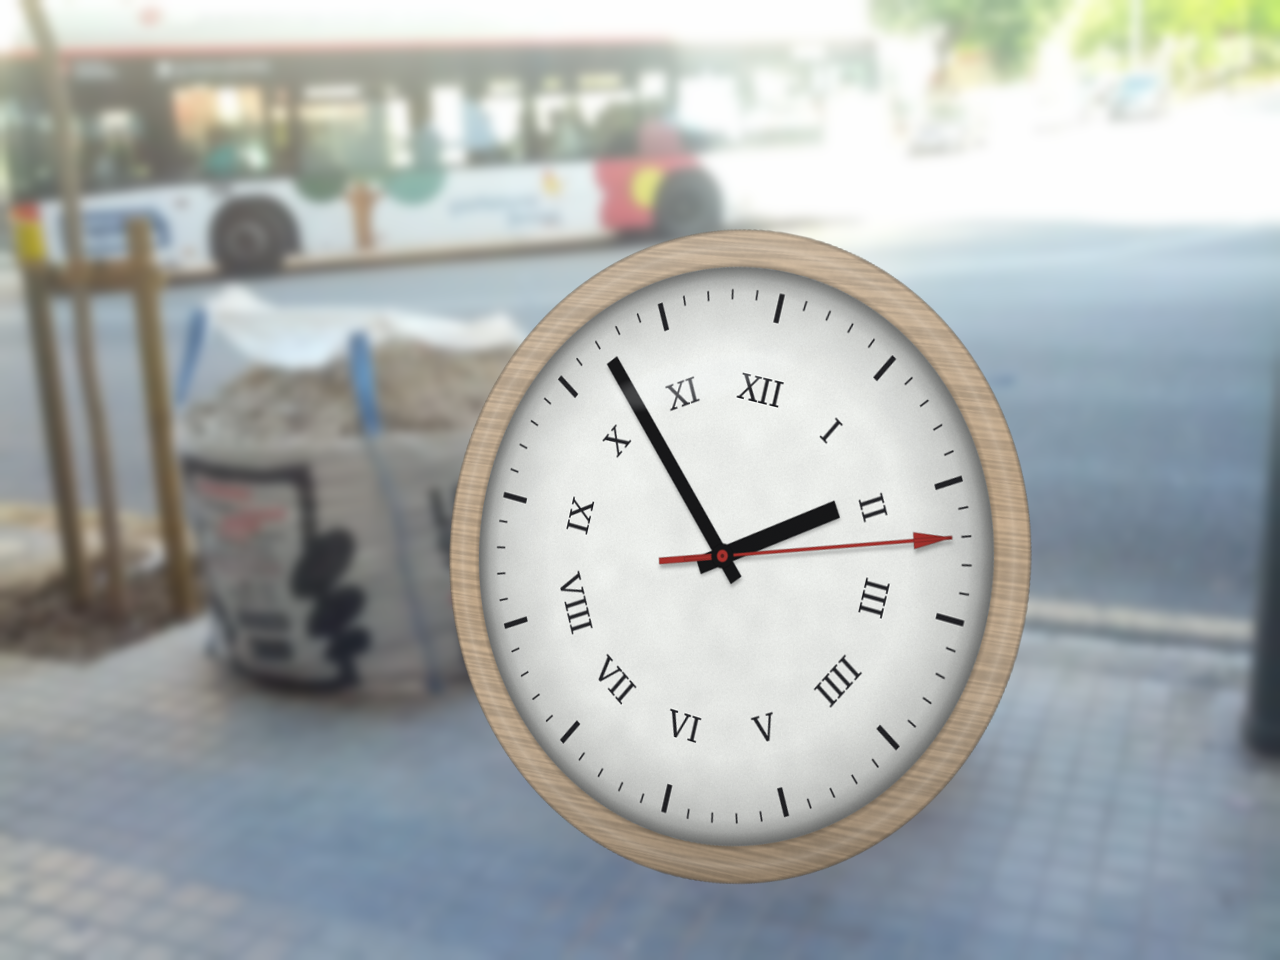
1 h 52 min 12 s
